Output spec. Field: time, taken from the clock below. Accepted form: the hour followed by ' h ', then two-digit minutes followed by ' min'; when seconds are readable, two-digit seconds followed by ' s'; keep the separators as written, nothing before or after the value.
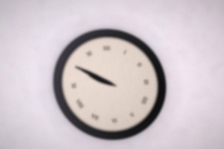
9 h 50 min
